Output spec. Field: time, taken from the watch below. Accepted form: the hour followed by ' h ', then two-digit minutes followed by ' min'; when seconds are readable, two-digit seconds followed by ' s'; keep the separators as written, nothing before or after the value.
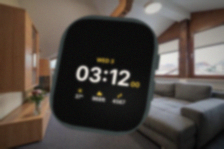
3 h 12 min
